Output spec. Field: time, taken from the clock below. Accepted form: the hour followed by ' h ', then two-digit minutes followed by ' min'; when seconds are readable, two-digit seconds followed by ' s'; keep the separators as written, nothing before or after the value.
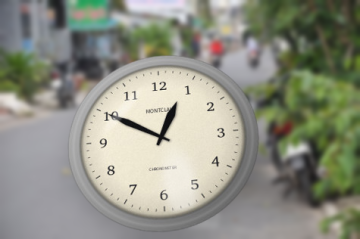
12 h 50 min
